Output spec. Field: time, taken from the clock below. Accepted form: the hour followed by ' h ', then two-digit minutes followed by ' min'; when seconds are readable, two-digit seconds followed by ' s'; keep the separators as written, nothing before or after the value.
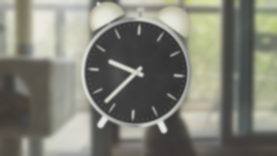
9 h 37 min
